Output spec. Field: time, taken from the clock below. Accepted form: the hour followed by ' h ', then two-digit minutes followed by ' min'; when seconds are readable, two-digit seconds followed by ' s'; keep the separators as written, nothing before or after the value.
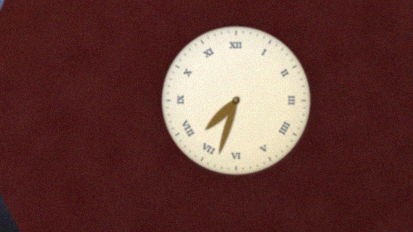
7 h 33 min
